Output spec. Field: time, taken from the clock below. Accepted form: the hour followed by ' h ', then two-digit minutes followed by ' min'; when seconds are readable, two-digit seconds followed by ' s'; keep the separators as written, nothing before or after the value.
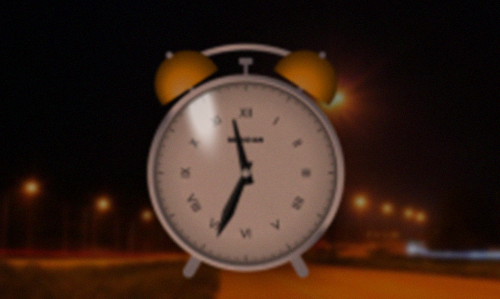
11 h 34 min
